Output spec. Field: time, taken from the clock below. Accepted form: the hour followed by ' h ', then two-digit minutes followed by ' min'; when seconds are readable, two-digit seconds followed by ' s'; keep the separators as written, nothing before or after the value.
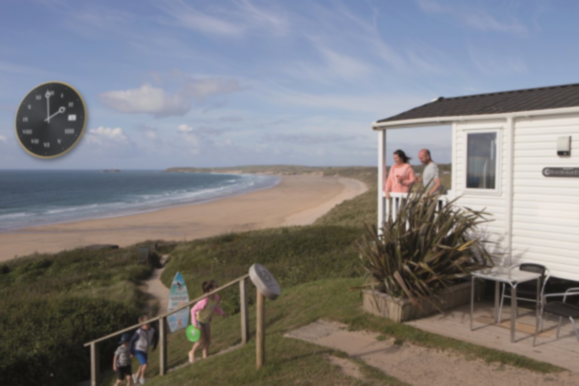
1 h 59 min
